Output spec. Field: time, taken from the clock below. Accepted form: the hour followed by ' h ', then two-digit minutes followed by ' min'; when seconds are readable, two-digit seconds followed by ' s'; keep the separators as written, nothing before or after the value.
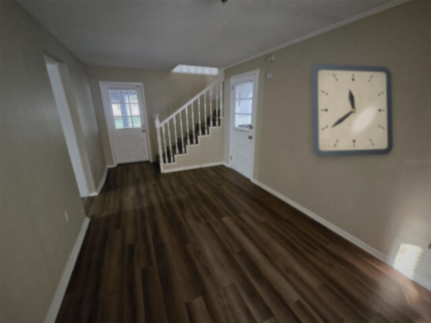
11 h 39 min
